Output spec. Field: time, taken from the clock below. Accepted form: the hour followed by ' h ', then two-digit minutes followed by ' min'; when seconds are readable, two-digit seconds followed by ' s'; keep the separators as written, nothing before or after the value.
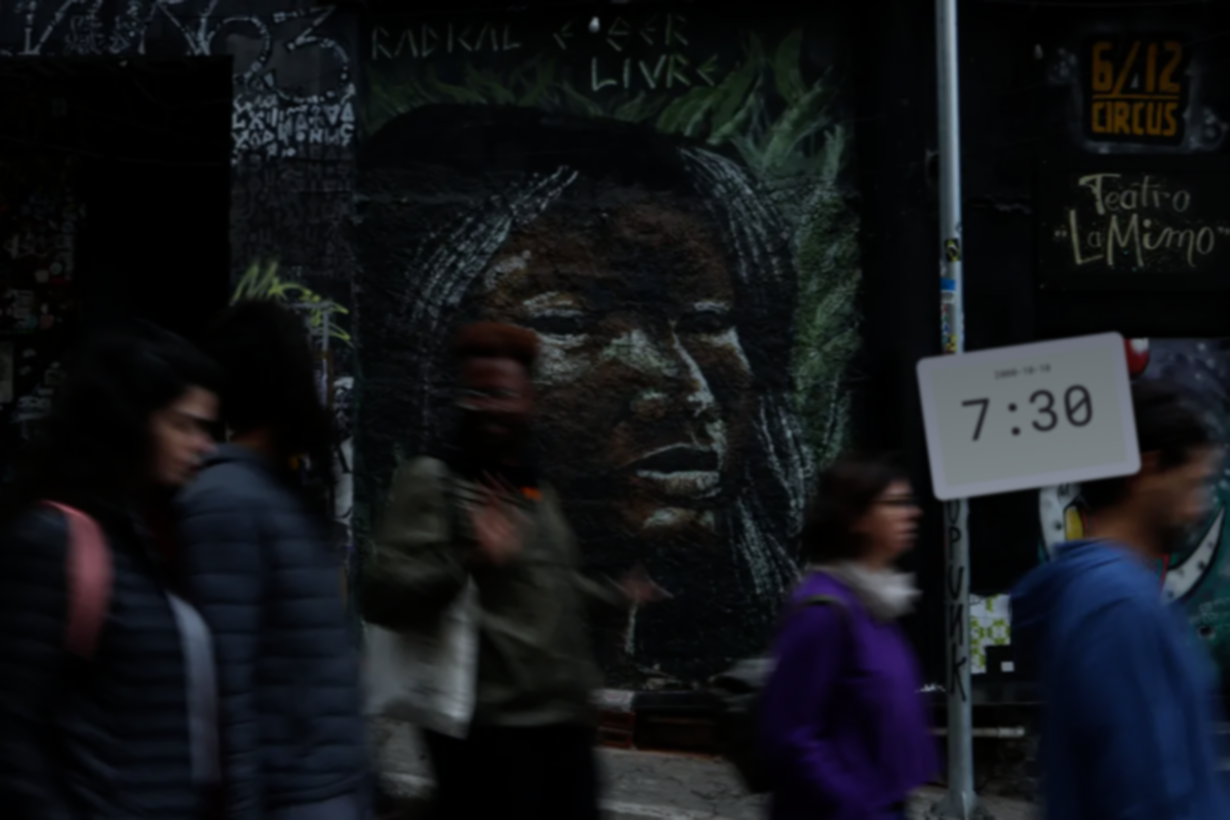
7 h 30 min
